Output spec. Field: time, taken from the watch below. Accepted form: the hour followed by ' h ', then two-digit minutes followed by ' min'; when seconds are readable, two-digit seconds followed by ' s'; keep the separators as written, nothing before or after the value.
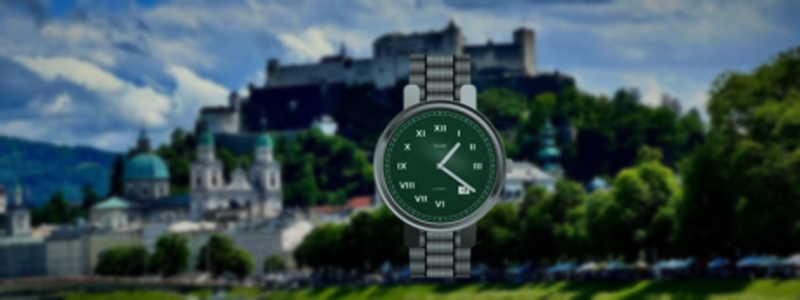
1 h 21 min
